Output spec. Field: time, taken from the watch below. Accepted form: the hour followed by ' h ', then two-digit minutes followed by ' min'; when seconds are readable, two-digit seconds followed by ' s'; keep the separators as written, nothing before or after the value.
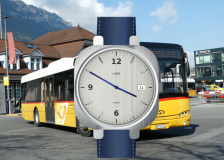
3 h 50 min
